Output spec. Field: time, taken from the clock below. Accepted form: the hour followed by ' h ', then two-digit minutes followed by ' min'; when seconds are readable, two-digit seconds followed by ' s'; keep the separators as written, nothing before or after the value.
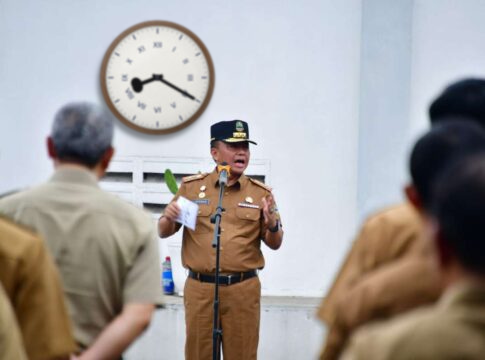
8 h 20 min
